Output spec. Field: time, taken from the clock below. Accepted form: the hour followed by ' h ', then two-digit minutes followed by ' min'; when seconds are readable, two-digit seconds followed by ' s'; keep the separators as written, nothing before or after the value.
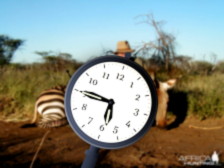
5 h 45 min
